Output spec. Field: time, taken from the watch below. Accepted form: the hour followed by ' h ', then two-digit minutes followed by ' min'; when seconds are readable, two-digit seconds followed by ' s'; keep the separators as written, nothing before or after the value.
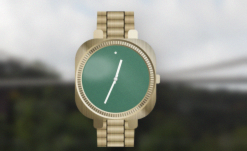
12 h 34 min
